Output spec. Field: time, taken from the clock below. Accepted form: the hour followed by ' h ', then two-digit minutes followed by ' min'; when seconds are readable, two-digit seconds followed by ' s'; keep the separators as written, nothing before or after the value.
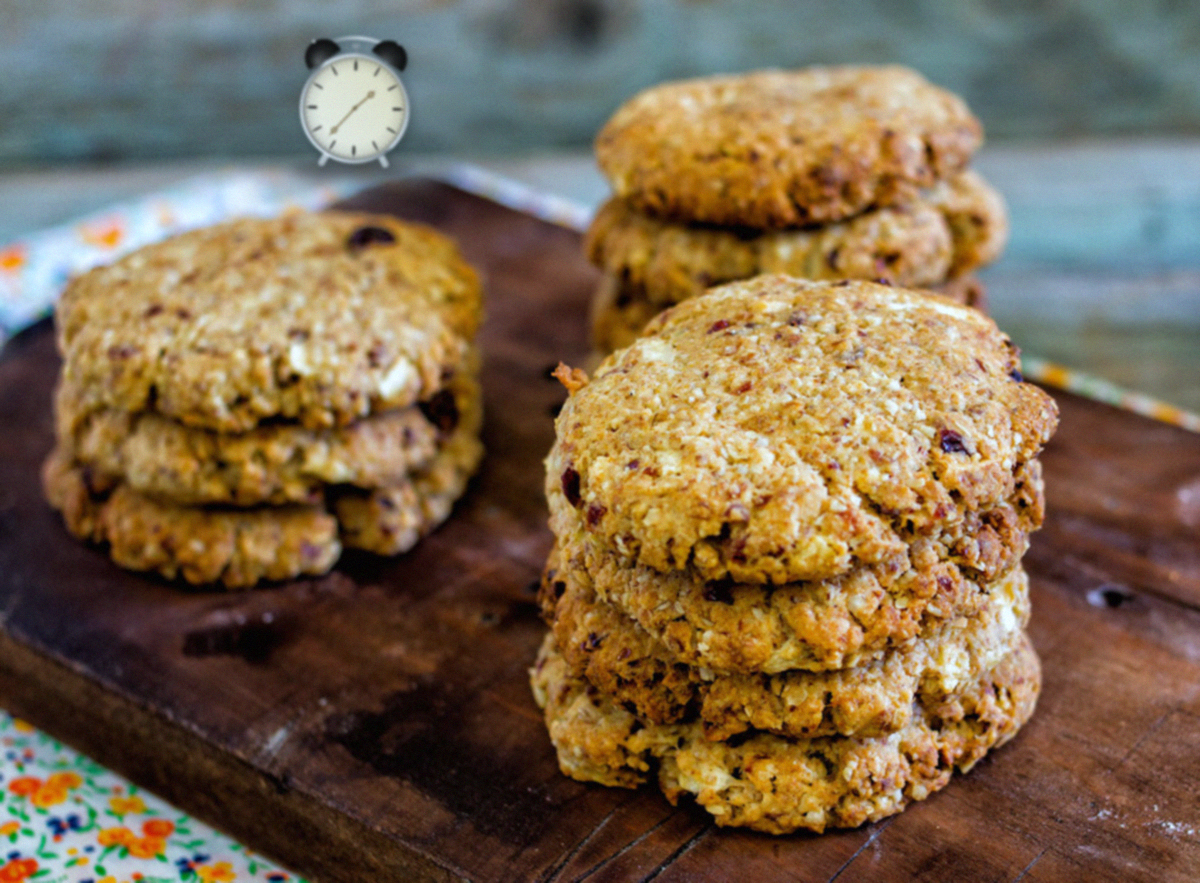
1 h 37 min
